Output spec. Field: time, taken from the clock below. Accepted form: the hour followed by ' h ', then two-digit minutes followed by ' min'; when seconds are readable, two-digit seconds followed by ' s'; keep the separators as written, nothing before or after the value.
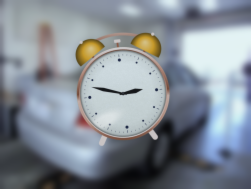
2 h 48 min
